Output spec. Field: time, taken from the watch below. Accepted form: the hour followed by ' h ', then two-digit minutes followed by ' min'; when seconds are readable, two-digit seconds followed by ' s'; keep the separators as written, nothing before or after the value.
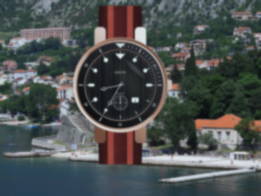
8 h 35 min
